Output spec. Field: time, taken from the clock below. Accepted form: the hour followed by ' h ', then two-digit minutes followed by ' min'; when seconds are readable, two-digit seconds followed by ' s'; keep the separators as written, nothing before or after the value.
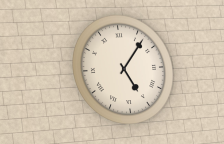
5 h 07 min
